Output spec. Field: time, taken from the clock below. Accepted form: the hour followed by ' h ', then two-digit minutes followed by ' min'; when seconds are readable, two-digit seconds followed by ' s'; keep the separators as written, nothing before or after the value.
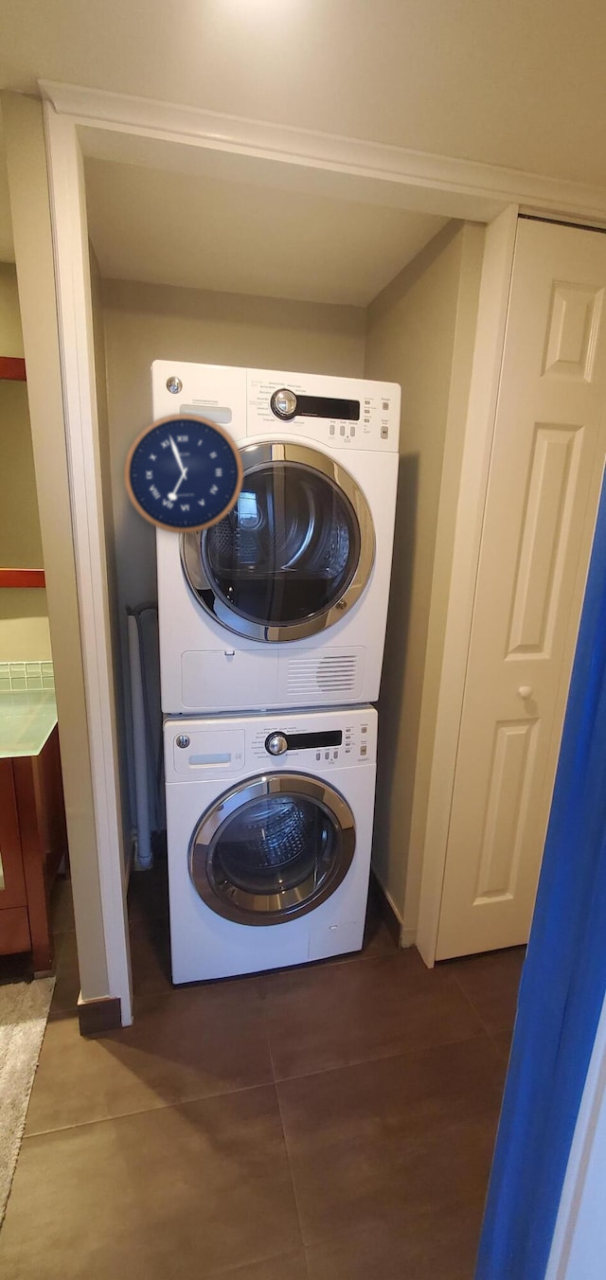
6 h 57 min
